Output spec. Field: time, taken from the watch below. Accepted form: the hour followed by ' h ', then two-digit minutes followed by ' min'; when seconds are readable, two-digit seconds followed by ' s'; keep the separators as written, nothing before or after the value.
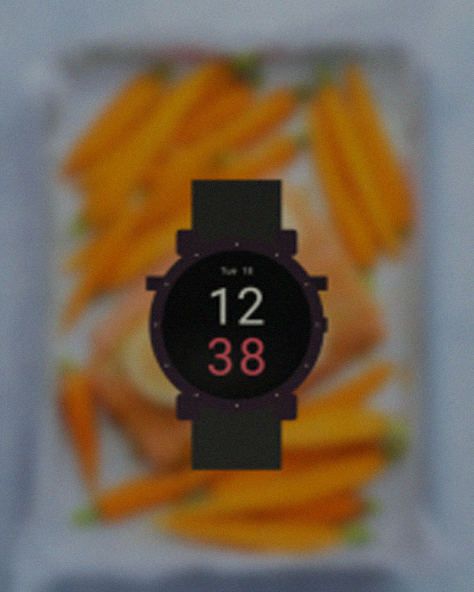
12 h 38 min
